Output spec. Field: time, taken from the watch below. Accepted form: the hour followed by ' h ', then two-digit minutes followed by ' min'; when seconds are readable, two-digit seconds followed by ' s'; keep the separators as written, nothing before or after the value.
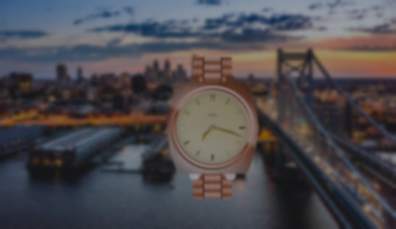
7 h 18 min
